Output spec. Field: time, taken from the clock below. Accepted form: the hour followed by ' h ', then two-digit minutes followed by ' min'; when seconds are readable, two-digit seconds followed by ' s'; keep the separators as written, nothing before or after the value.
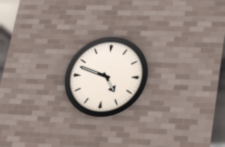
4 h 48 min
